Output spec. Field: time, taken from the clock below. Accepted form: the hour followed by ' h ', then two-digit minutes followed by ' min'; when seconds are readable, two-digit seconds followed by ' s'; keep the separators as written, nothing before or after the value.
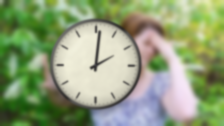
2 h 01 min
